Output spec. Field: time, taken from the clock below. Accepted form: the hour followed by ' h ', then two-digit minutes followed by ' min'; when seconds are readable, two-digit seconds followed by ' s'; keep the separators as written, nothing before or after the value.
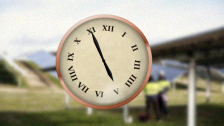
4 h 55 min
